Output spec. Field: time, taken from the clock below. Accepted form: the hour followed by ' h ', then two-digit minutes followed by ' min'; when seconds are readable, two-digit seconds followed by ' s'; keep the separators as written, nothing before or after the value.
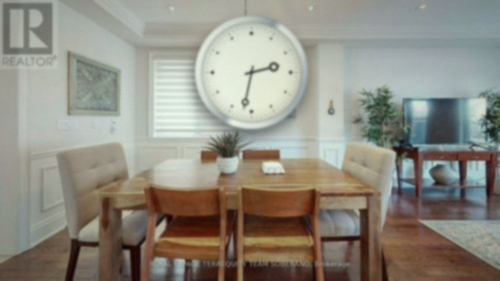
2 h 32 min
